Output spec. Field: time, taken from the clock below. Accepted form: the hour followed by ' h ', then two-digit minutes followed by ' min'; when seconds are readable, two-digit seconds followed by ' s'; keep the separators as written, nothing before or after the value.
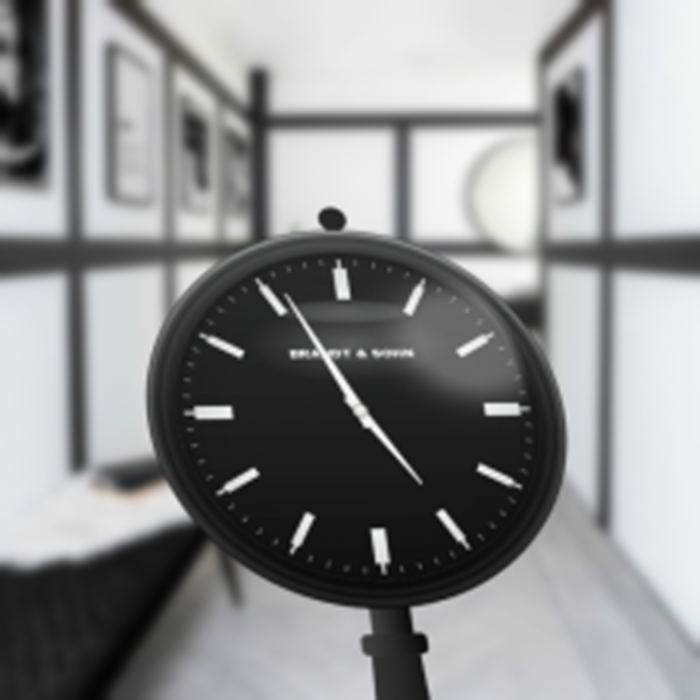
4 h 56 min
